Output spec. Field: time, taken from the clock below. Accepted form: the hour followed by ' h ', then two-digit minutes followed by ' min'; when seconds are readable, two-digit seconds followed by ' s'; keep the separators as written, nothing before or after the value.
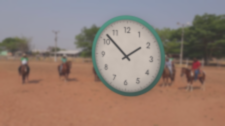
1 h 52 min
